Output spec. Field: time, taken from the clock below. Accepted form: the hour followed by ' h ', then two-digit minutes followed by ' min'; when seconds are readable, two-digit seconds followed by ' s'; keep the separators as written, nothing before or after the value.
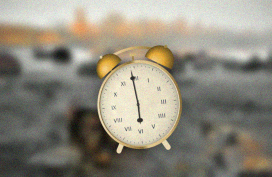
5 h 59 min
